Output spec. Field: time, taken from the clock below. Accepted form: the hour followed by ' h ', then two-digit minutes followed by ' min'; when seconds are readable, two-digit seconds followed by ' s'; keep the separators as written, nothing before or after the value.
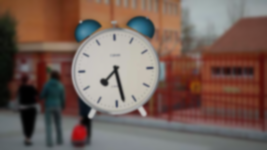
7 h 28 min
